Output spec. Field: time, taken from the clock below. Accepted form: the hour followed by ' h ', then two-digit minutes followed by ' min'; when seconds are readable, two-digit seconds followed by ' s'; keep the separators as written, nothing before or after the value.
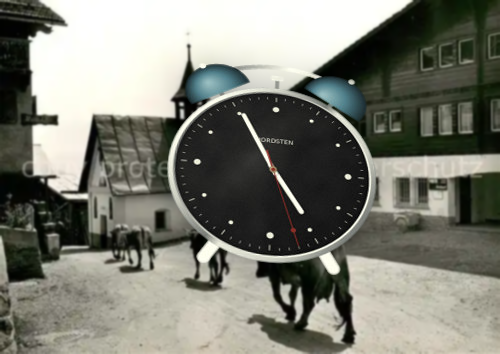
4 h 55 min 27 s
